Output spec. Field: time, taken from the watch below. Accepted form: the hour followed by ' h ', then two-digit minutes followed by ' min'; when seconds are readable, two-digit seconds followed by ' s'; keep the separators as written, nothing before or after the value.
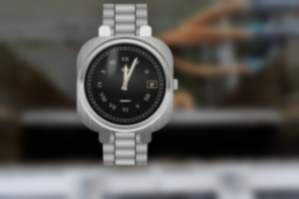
12 h 04 min
